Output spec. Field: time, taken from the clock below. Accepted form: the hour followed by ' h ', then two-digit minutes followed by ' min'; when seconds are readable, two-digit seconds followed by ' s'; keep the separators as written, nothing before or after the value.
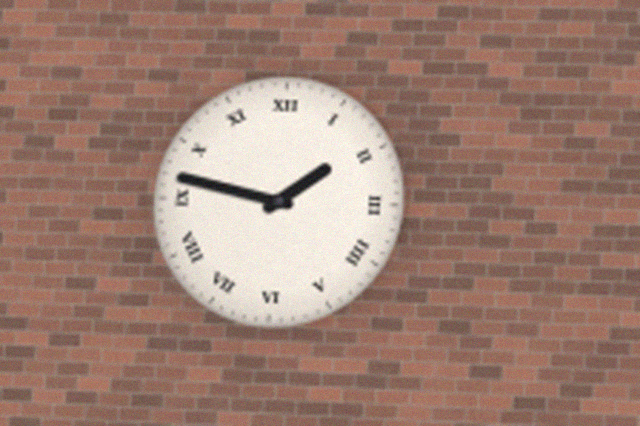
1 h 47 min
